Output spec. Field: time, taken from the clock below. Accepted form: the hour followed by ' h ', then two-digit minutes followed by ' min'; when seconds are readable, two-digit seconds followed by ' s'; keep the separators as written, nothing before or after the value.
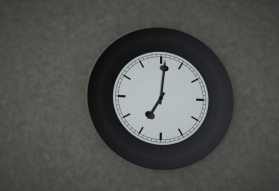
7 h 01 min
